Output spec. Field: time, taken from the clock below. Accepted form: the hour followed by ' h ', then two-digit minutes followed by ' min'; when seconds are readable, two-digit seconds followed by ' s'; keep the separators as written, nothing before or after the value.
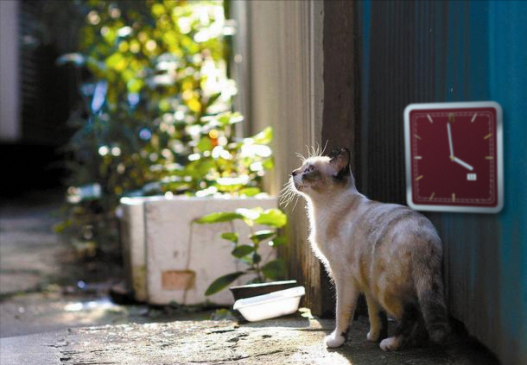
3 h 59 min
